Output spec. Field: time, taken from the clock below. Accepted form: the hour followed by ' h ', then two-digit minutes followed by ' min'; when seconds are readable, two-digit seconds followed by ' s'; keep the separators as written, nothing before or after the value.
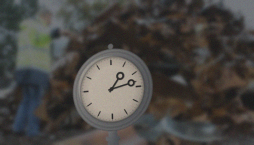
1 h 13 min
